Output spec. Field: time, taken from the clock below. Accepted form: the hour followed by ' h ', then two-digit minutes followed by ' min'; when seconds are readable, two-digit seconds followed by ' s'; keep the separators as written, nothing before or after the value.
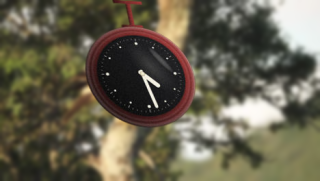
4 h 28 min
